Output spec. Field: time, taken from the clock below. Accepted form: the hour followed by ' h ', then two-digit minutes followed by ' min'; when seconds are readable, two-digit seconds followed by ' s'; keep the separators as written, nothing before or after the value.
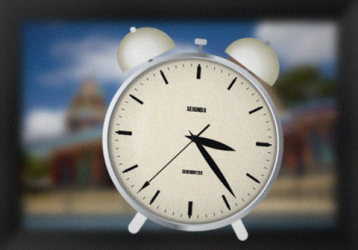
3 h 23 min 37 s
